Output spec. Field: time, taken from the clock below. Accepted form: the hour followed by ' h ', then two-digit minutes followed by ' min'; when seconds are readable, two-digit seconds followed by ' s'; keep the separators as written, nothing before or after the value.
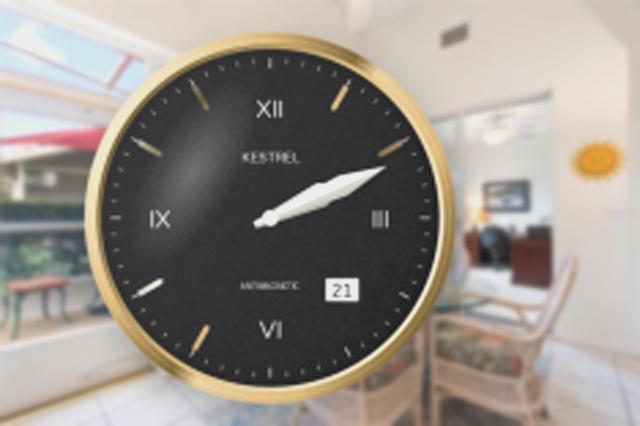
2 h 11 min
